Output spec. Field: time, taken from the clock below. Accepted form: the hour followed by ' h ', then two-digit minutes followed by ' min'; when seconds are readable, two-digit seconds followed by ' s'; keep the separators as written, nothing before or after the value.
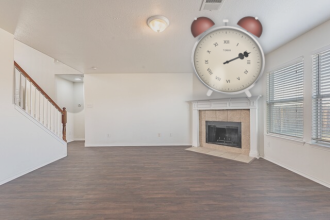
2 h 11 min
